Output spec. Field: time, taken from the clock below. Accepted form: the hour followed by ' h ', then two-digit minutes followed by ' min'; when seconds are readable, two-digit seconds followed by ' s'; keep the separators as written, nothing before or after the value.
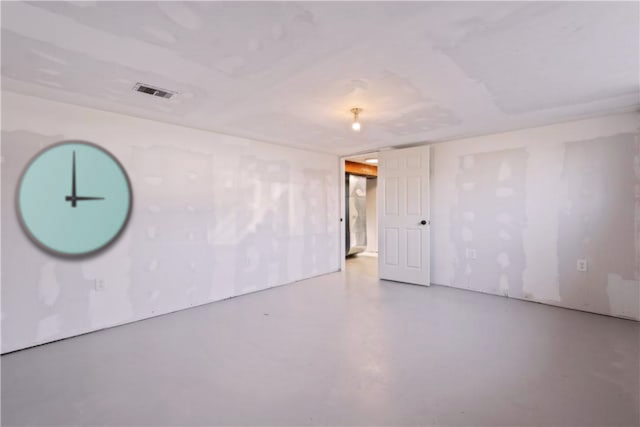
3 h 00 min
